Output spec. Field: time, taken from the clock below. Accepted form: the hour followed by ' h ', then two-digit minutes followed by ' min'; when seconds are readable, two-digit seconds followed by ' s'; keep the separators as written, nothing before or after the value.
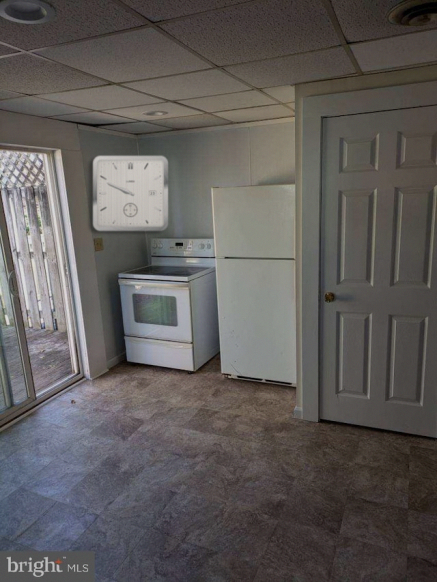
9 h 49 min
